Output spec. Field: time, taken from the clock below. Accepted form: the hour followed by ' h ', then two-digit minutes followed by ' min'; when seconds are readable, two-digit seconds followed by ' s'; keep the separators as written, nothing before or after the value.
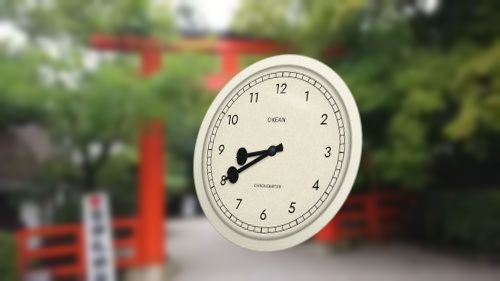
8 h 40 min
